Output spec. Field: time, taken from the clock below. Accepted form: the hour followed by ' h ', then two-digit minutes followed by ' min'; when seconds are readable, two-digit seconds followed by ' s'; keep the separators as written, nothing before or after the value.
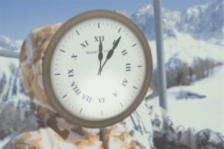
12 h 06 min
